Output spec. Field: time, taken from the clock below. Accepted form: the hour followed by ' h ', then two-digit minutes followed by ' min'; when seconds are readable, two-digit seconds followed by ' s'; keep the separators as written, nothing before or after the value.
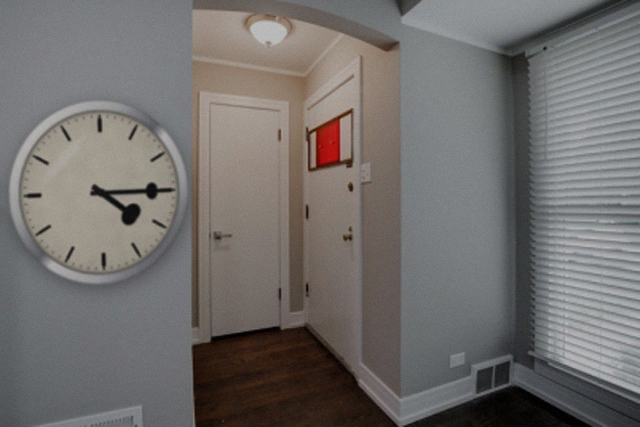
4 h 15 min
